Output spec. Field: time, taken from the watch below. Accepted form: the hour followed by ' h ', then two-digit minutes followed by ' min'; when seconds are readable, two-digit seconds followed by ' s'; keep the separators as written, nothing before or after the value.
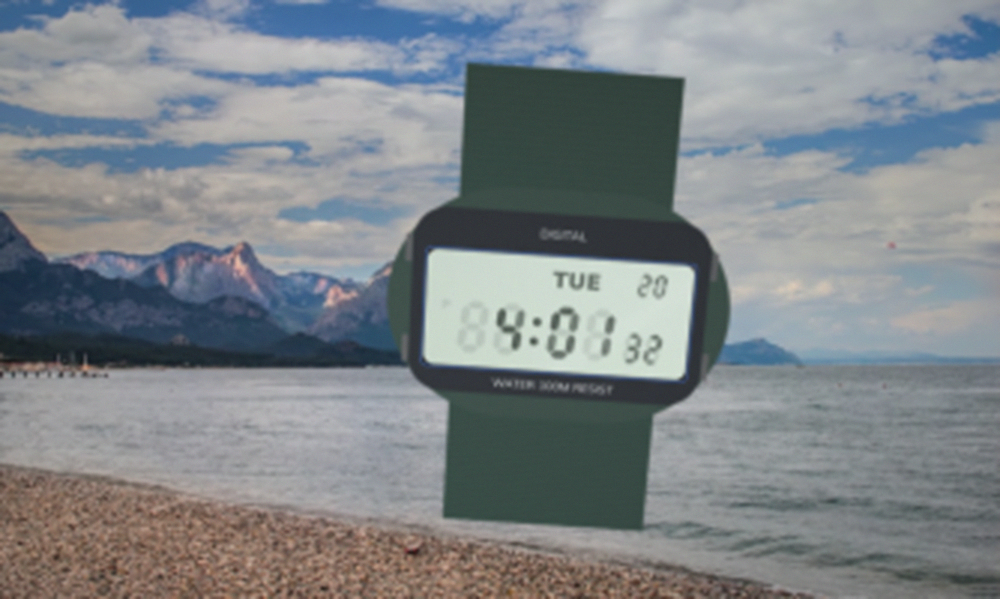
4 h 01 min 32 s
